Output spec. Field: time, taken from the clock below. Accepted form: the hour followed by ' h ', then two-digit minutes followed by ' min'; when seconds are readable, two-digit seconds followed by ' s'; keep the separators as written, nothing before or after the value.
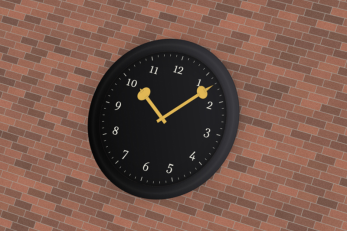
10 h 07 min
